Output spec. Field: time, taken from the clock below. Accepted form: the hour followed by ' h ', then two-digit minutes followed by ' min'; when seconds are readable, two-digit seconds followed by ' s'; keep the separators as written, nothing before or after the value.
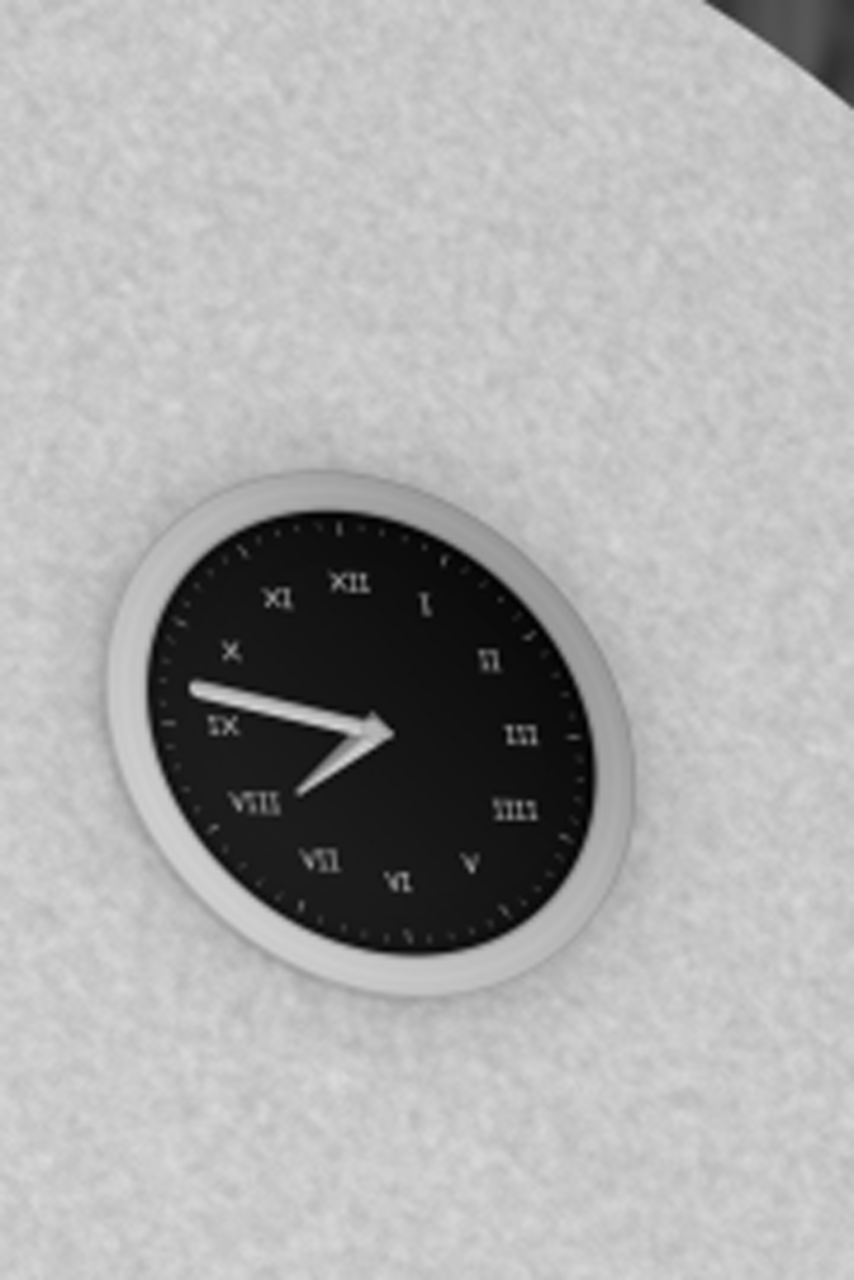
7 h 47 min
